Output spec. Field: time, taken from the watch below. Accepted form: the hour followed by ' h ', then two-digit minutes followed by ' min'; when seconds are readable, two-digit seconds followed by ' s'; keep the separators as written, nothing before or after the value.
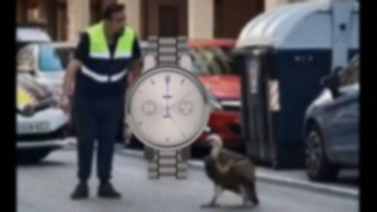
5 h 09 min
